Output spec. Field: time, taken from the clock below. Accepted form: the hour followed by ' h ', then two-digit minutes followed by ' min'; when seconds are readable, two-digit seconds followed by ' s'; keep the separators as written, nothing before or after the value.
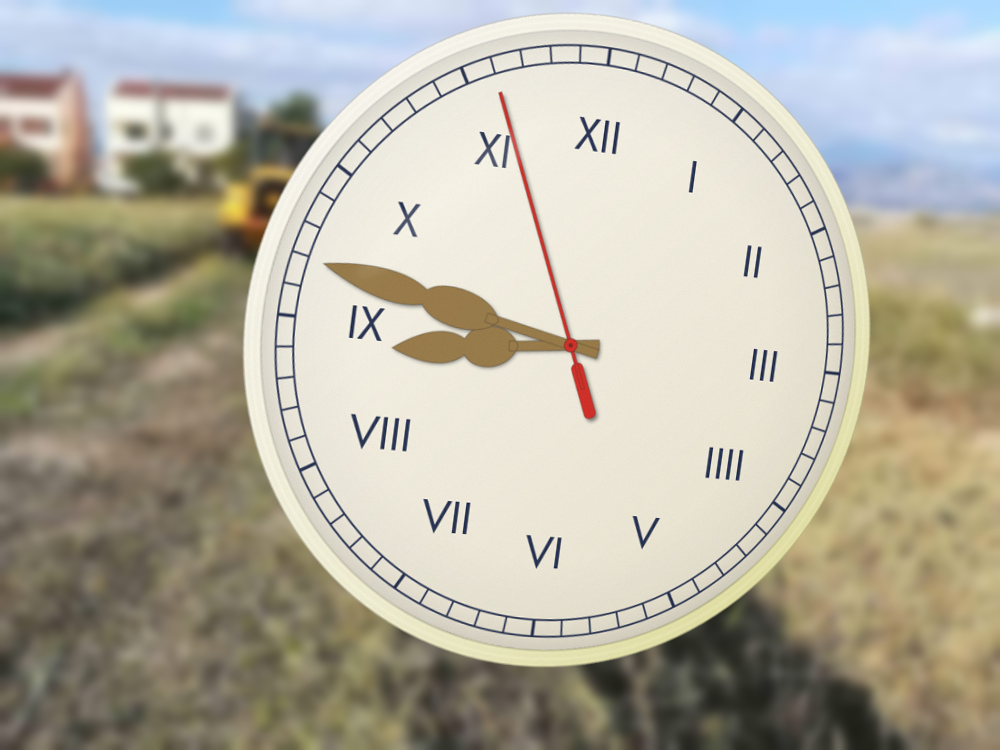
8 h 46 min 56 s
